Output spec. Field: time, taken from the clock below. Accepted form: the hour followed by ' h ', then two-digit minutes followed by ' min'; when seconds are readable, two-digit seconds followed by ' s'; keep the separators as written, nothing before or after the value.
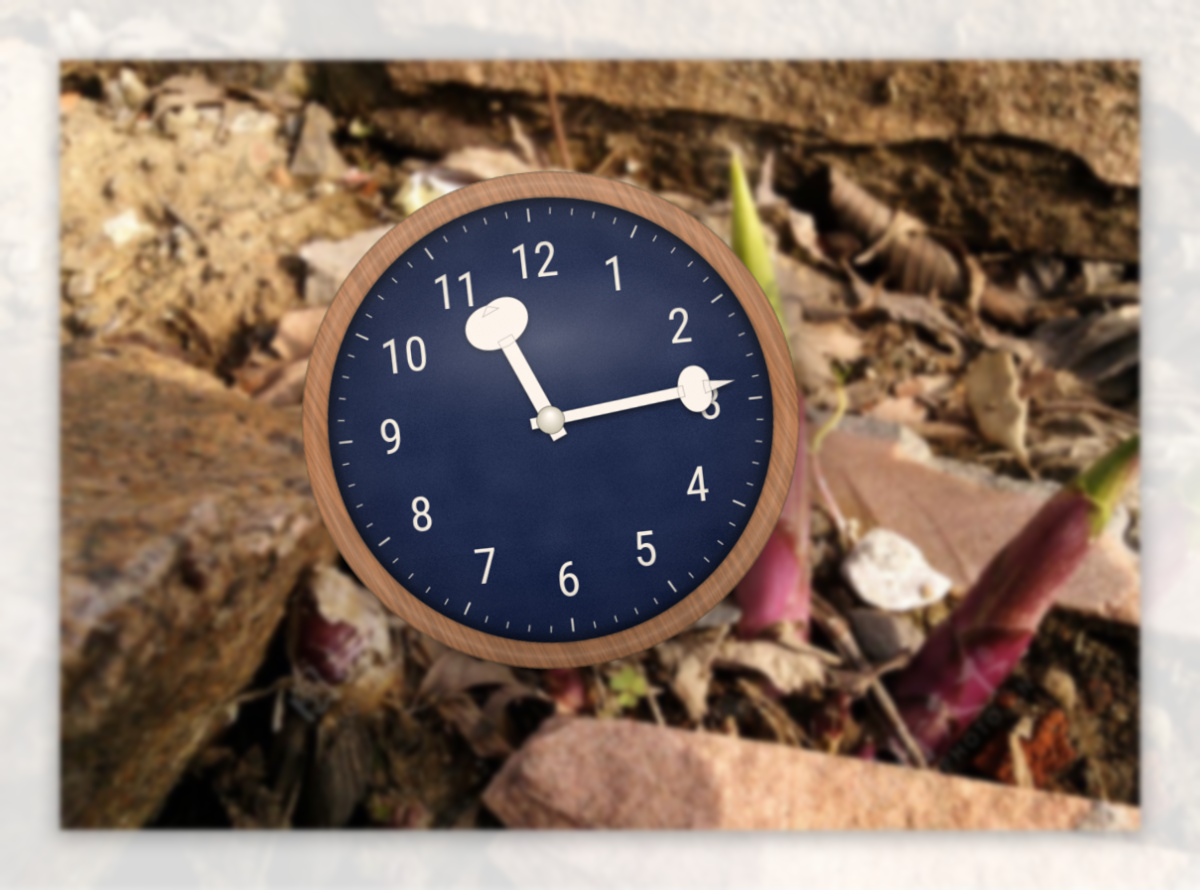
11 h 14 min
